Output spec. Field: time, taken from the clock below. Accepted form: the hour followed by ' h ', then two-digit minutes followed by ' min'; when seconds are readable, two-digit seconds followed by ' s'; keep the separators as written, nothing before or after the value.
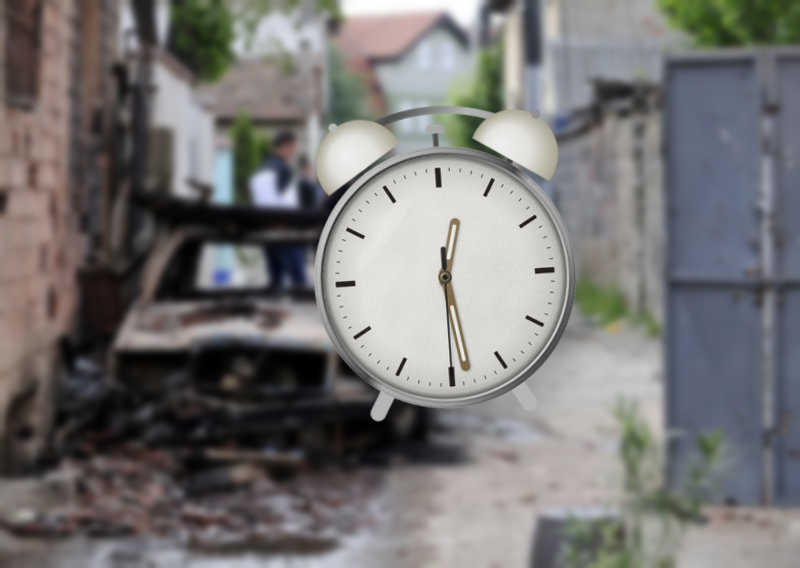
12 h 28 min 30 s
